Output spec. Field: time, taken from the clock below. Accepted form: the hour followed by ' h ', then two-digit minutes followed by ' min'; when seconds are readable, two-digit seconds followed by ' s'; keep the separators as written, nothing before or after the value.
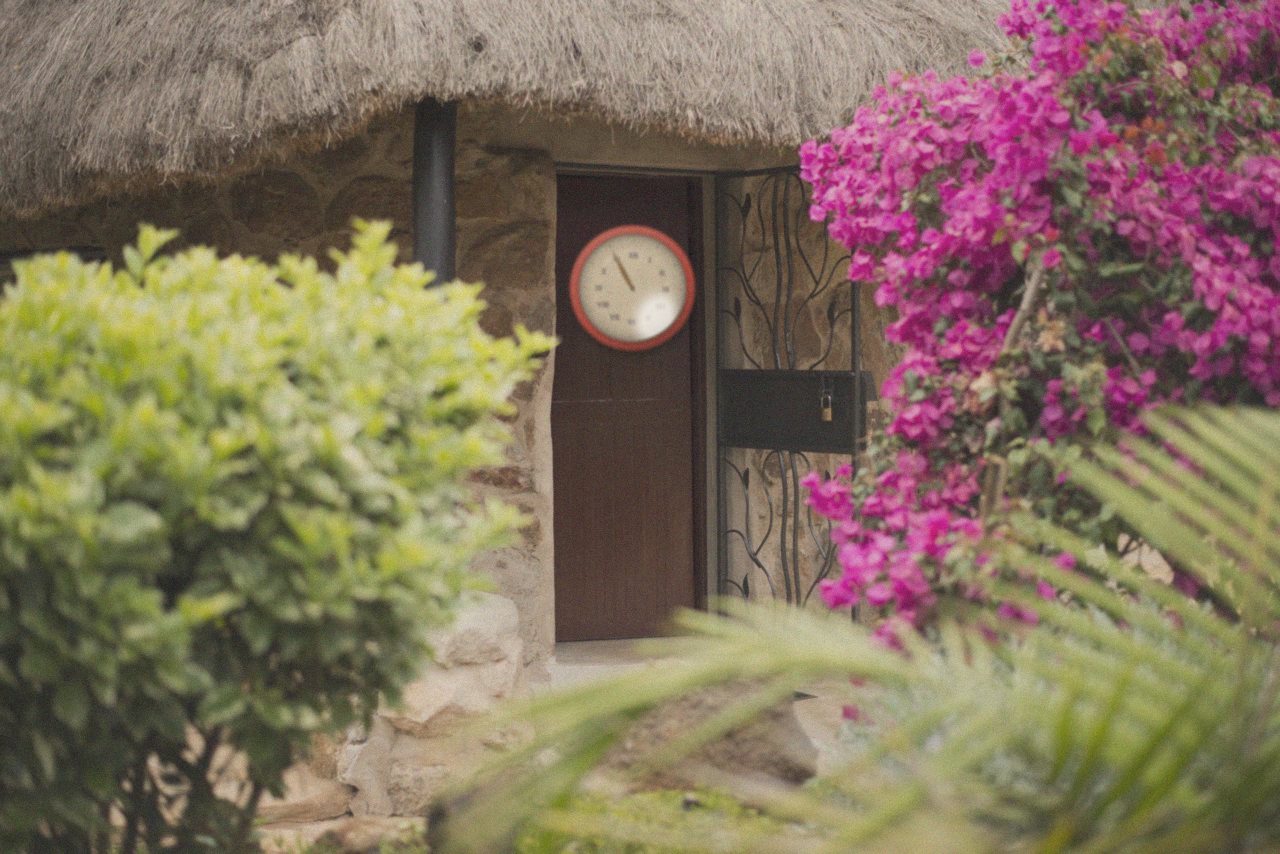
10 h 55 min
